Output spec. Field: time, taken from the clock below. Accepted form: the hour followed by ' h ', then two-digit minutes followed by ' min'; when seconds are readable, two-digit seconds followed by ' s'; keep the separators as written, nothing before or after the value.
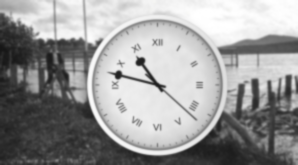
10 h 47 min 22 s
